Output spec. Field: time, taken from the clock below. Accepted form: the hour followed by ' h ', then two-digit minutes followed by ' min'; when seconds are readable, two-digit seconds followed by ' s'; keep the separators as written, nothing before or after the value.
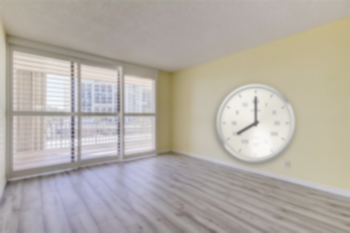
8 h 00 min
